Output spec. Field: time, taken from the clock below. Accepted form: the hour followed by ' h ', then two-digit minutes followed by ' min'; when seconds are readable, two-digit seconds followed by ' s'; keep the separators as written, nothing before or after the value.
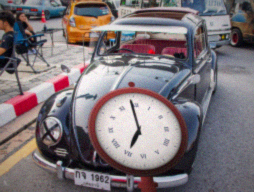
6 h 59 min
